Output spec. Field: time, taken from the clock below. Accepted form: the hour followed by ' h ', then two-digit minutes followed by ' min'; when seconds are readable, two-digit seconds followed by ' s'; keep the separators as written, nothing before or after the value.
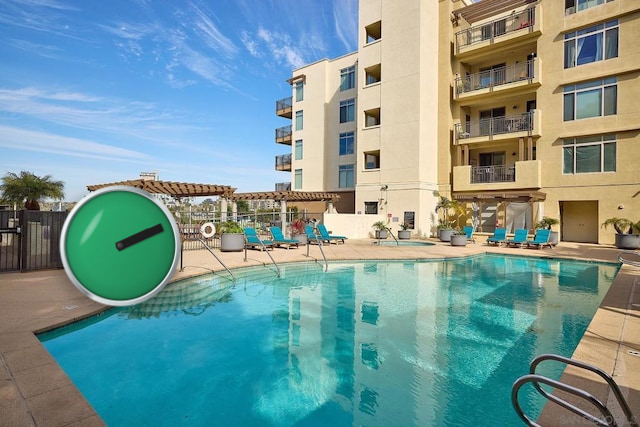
2 h 11 min
